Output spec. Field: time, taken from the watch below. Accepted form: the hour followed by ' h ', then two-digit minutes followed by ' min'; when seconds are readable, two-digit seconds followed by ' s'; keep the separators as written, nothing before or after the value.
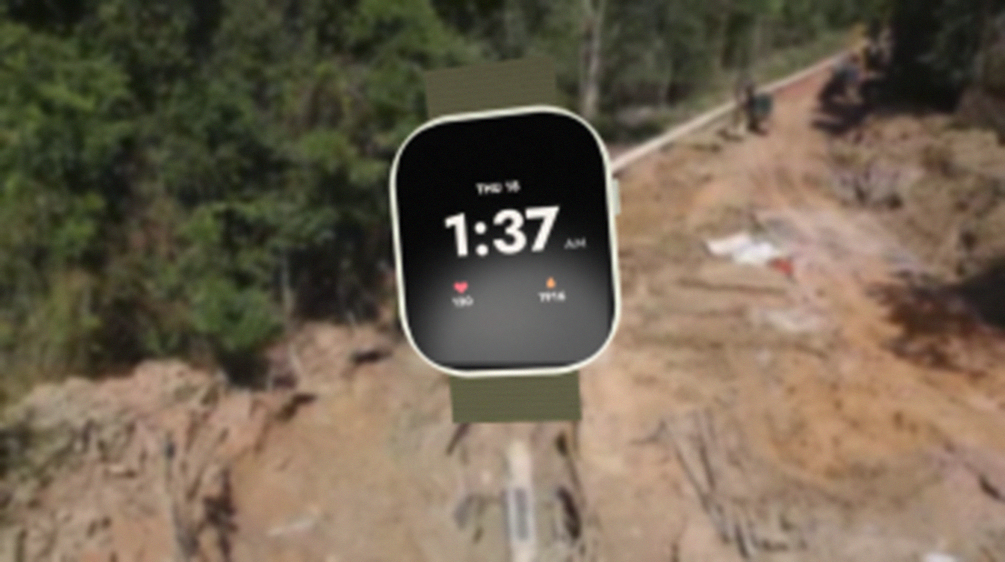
1 h 37 min
